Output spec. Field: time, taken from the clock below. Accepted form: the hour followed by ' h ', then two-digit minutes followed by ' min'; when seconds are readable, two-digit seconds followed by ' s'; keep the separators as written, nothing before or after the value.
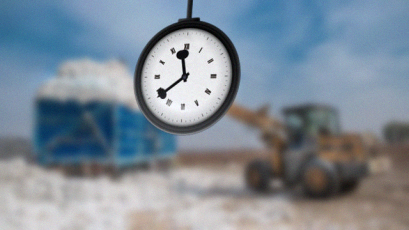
11 h 39 min
